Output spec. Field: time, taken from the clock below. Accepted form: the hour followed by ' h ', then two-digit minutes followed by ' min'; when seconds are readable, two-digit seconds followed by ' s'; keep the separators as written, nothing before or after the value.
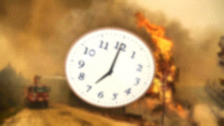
7 h 00 min
